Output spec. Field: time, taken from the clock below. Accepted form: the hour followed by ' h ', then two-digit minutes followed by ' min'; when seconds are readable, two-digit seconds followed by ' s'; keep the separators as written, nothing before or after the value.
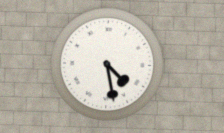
4 h 28 min
